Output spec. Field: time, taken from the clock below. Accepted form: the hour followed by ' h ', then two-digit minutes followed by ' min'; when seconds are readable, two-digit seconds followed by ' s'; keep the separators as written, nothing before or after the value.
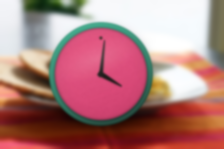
4 h 01 min
